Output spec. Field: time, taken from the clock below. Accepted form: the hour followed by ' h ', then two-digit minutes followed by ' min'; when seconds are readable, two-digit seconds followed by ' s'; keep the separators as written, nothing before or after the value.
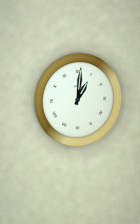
1 h 01 min
